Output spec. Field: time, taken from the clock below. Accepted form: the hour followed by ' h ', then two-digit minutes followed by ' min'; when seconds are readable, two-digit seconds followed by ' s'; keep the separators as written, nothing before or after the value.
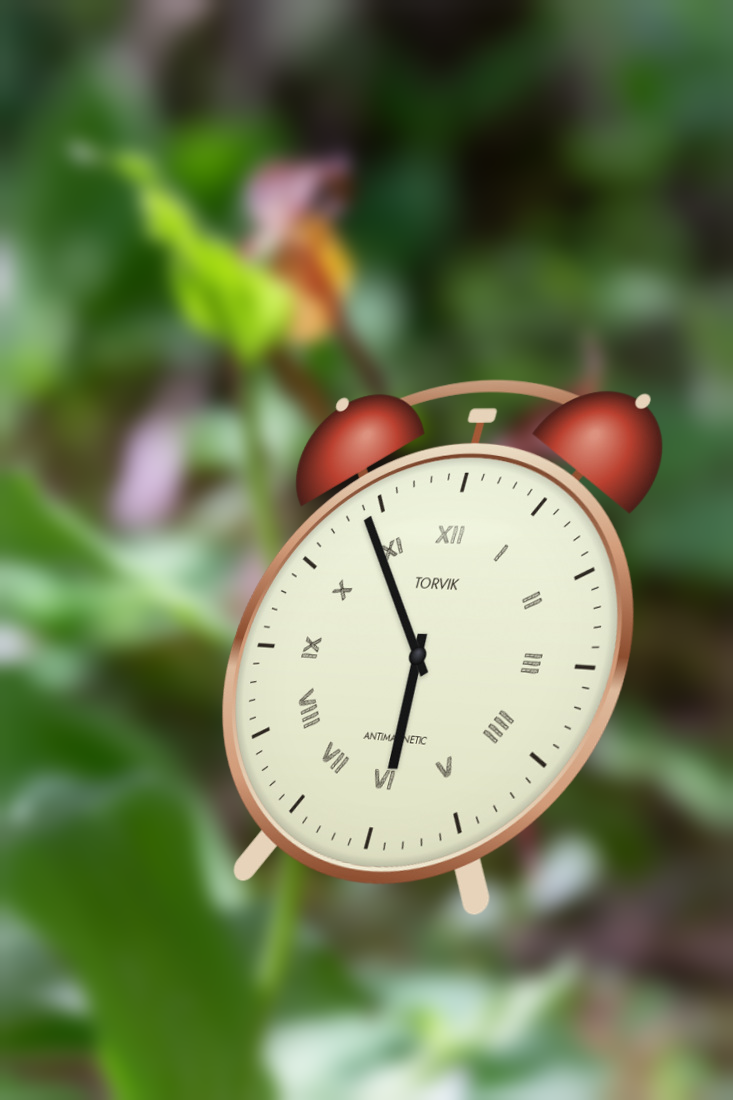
5 h 54 min
